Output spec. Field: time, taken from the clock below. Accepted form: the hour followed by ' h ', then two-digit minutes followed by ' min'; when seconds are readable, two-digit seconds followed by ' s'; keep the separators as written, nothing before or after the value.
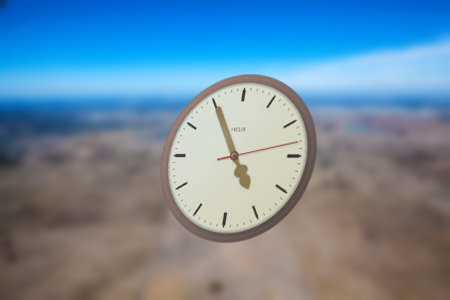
4 h 55 min 13 s
